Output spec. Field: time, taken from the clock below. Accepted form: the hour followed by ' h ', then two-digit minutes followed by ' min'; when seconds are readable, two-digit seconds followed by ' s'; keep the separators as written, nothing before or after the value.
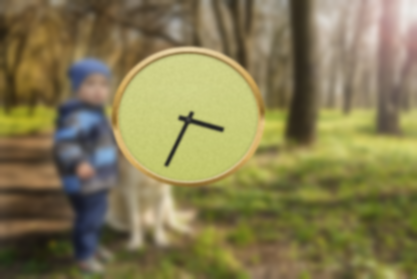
3 h 34 min
